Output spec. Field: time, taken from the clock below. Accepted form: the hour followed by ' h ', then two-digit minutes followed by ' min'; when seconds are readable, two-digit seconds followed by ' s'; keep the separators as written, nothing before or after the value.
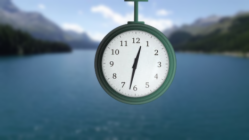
12 h 32 min
